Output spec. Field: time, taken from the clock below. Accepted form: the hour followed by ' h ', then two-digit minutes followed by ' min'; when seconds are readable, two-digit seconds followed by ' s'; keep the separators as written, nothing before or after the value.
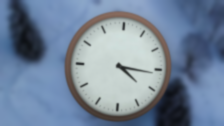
4 h 16 min
